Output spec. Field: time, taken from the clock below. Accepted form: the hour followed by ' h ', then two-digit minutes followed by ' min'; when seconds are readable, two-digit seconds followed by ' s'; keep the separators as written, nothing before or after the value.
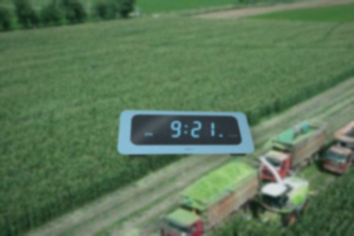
9 h 21 min
